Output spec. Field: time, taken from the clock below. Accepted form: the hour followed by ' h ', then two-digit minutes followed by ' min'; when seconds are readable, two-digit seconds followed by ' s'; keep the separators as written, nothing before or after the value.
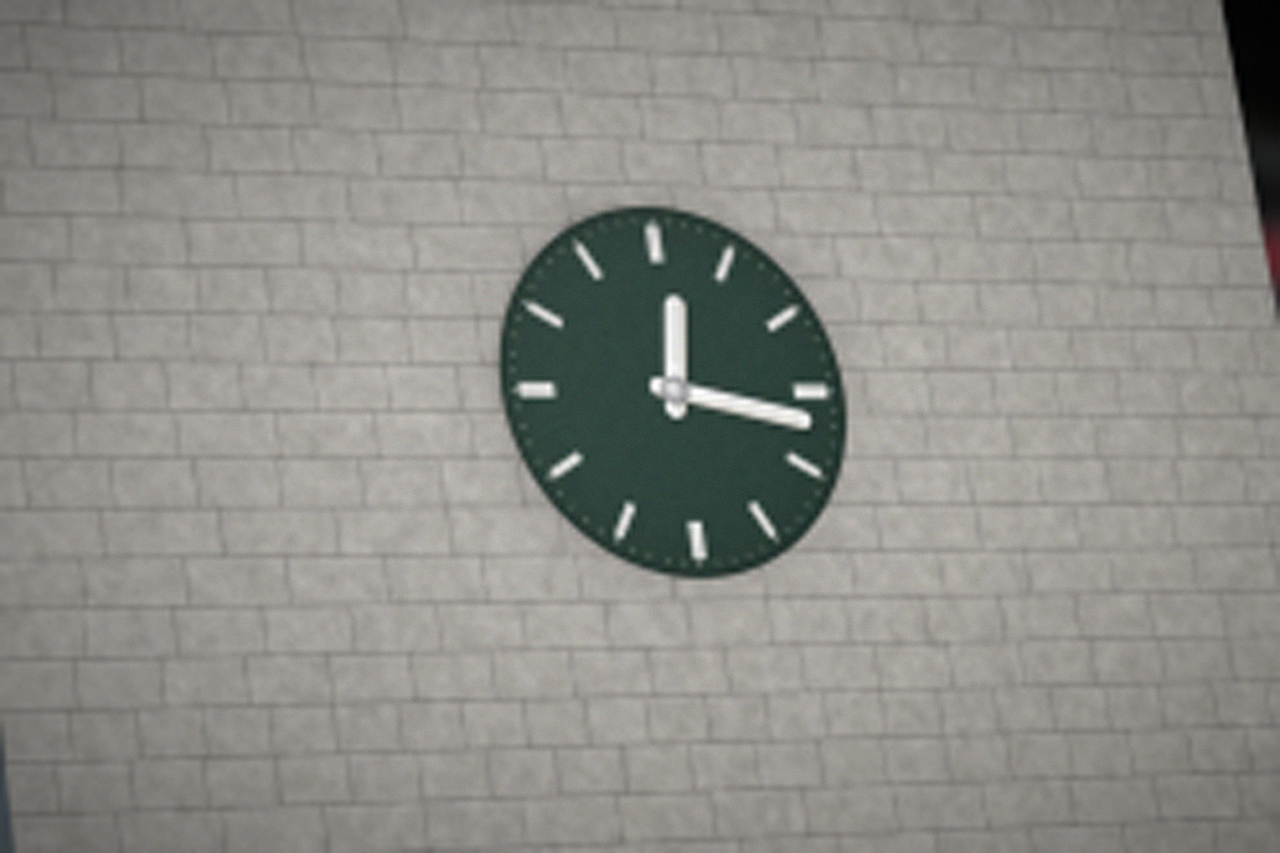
12 h 17 min
